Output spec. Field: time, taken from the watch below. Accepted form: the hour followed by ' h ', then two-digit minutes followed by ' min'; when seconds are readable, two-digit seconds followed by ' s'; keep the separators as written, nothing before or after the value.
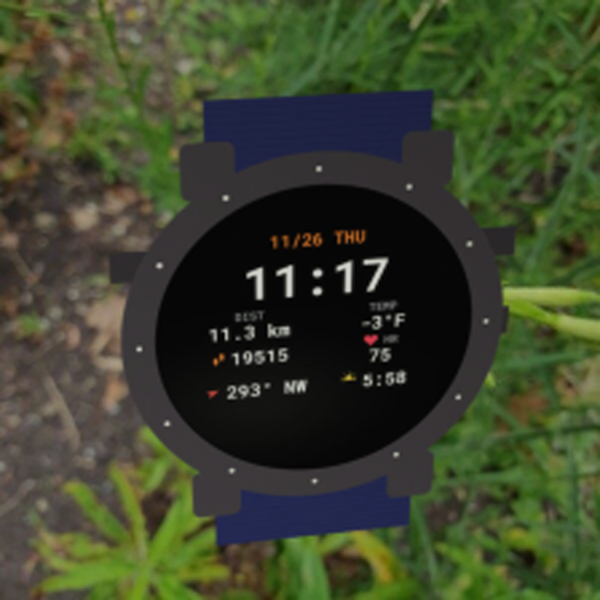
11 h 17 min
